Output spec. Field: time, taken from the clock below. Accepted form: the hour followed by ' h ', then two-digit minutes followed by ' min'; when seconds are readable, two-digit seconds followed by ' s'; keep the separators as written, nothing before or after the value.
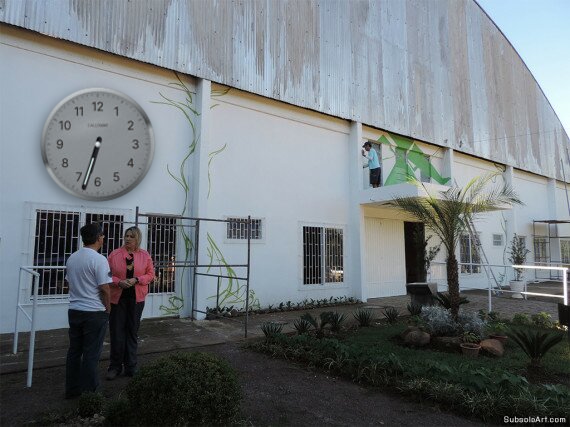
6 h 33 min
